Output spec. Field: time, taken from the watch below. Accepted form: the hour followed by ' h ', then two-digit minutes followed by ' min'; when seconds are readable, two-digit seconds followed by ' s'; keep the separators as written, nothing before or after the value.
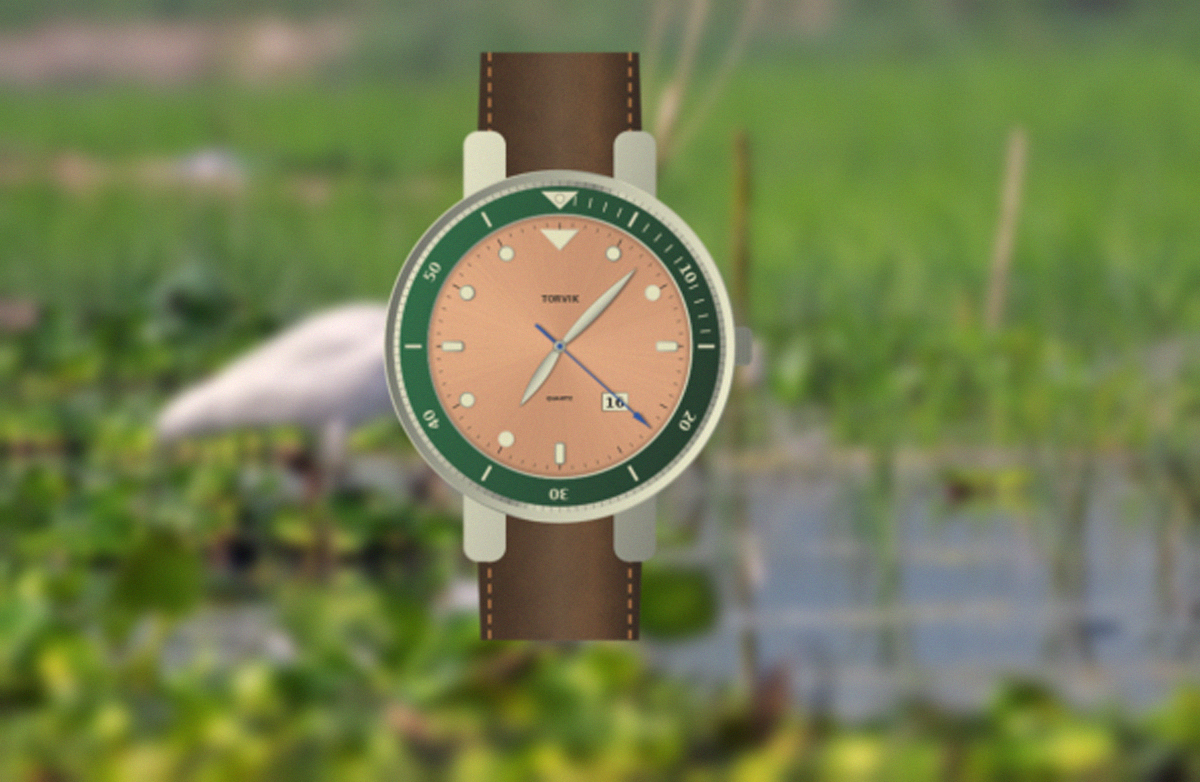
7 h 07 min 22 s
